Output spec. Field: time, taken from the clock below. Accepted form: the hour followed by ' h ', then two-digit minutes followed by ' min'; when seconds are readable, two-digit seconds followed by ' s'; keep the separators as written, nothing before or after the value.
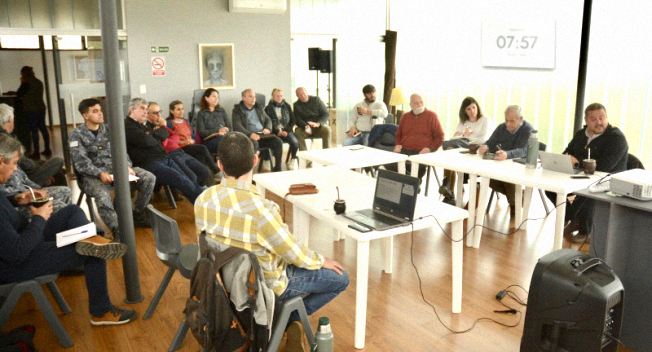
7 h 57 min
